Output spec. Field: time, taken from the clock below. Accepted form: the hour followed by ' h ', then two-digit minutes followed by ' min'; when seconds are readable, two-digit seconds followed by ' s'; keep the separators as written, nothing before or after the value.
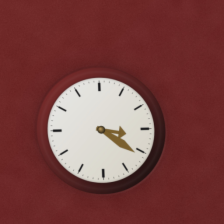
3 h 21 min
